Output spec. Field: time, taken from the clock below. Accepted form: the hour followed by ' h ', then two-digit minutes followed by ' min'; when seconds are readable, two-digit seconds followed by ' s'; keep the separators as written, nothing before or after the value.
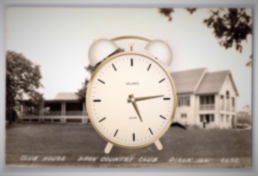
5 h 14 min
